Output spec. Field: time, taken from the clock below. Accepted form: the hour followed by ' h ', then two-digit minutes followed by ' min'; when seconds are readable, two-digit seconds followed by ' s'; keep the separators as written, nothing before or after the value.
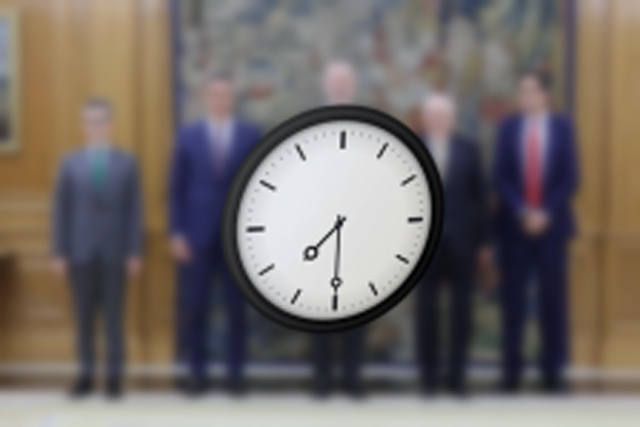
7 h 30 min
